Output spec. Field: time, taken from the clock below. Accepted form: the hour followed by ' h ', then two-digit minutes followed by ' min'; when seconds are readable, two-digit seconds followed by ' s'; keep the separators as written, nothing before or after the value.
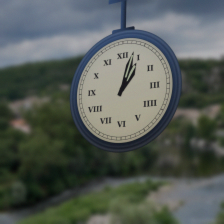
1 h 03 min
